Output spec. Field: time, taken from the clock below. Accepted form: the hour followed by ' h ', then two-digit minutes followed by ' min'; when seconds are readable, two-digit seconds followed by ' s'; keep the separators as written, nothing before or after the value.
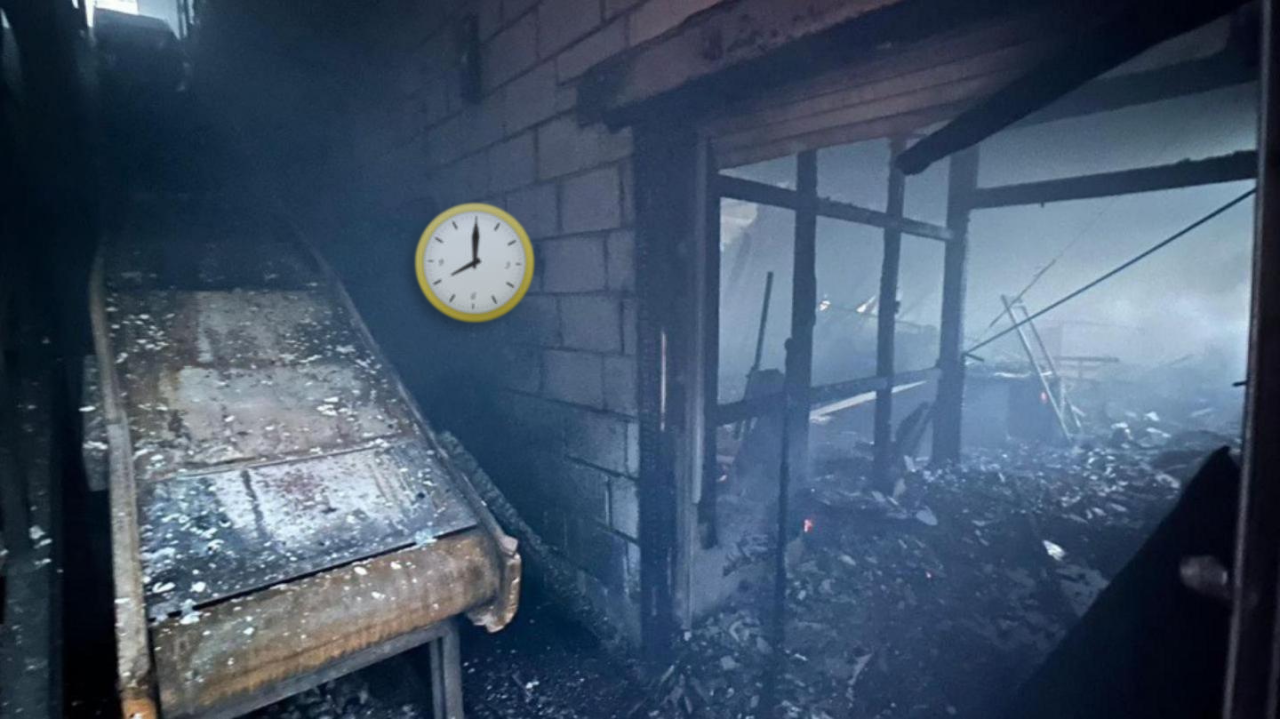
8 h 00 min
